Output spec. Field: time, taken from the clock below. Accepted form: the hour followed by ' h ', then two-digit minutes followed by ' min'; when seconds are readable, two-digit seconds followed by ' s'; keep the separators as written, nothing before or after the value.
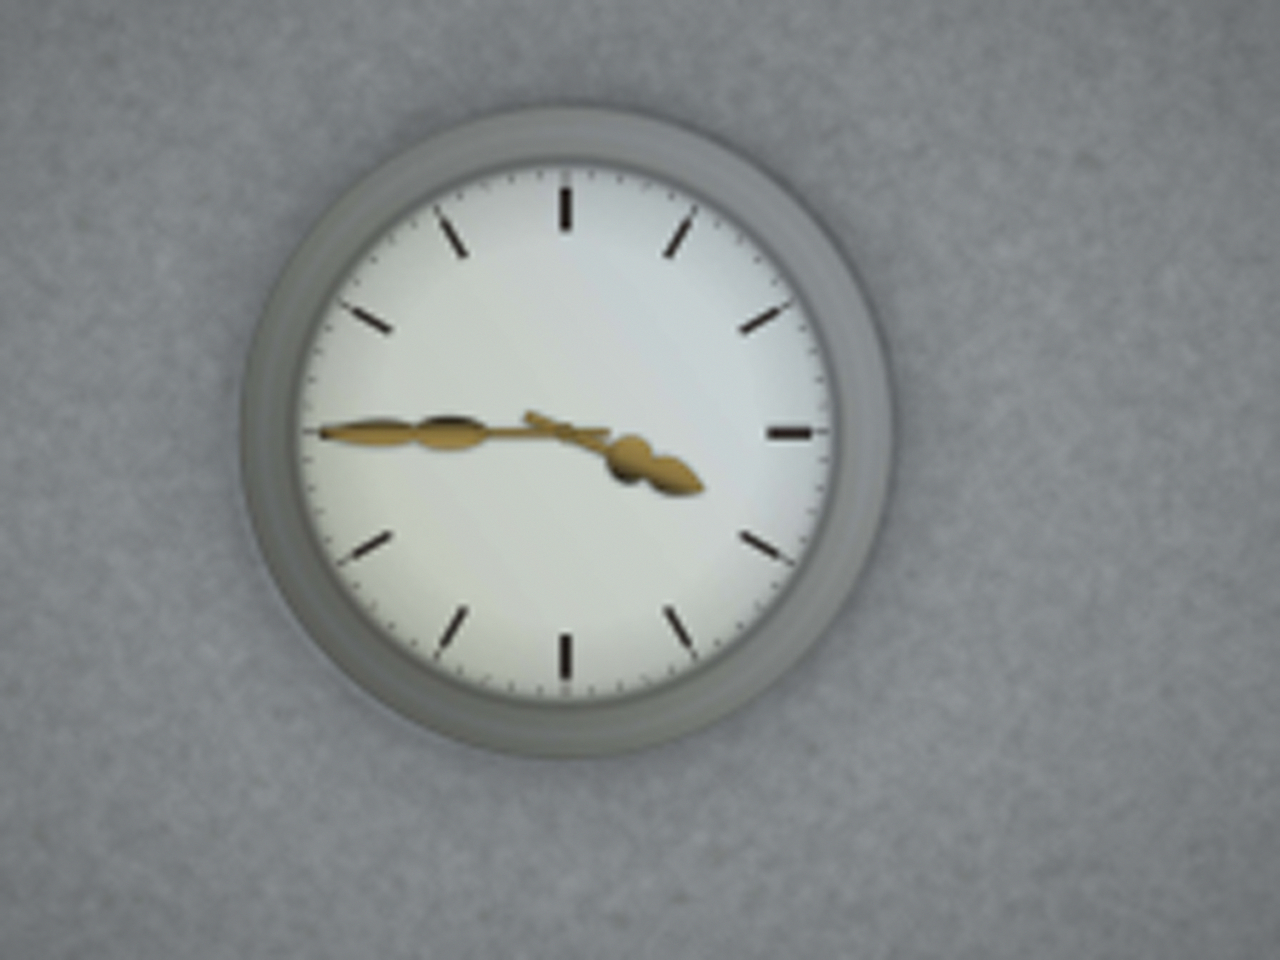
3 h 45 min
